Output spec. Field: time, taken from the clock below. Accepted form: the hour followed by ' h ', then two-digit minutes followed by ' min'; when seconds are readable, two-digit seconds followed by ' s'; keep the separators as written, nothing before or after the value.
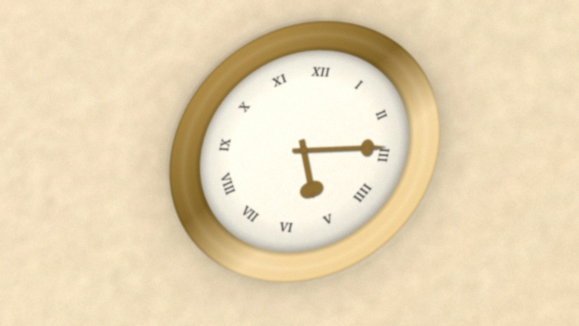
5 h 14 min
